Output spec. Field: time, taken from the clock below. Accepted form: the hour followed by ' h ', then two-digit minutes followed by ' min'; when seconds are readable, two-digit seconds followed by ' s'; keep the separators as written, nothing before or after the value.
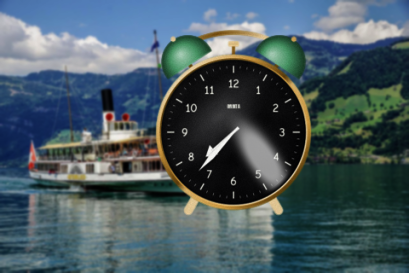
7 h 37 min
